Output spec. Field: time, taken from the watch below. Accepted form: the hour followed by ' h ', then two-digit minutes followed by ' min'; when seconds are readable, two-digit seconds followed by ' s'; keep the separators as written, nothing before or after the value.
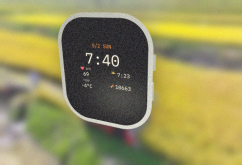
7 h 40 min
